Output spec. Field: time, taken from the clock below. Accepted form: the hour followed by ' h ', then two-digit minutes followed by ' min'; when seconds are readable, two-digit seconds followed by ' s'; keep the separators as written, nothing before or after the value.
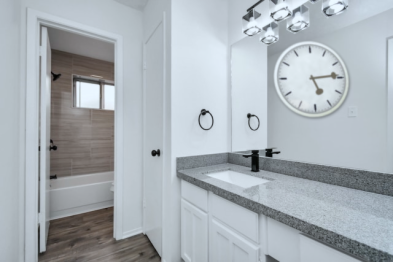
5 h 14 min
